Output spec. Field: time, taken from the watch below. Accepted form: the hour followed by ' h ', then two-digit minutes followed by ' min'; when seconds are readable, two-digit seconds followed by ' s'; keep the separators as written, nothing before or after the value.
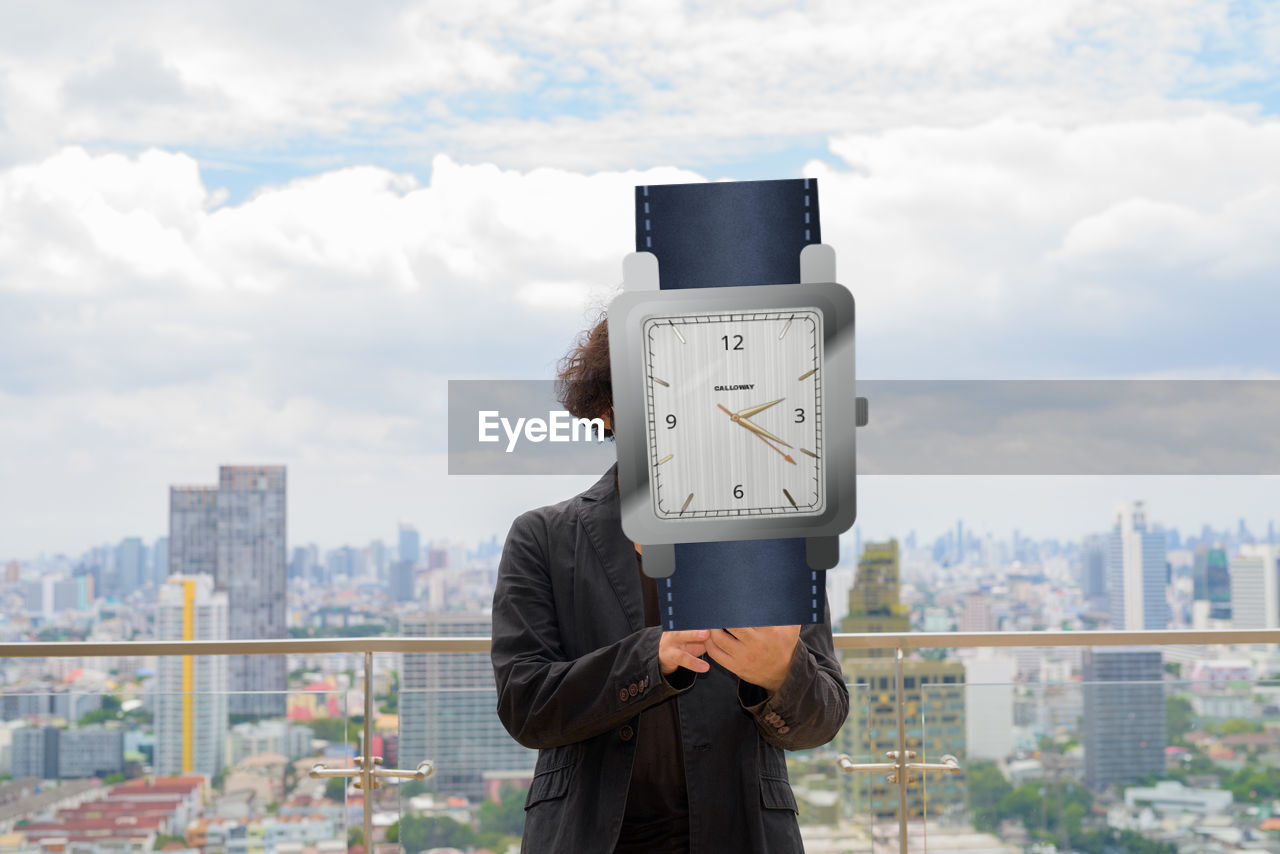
2 h 20 min 22 s
